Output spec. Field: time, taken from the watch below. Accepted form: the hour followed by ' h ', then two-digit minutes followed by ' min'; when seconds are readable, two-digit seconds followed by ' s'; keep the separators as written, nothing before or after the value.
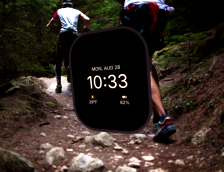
10 h 33 min
